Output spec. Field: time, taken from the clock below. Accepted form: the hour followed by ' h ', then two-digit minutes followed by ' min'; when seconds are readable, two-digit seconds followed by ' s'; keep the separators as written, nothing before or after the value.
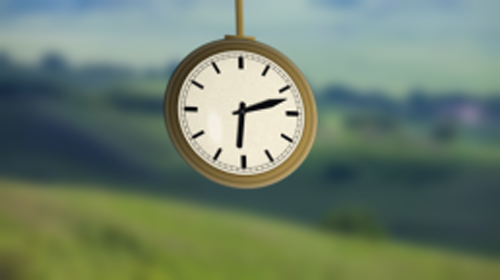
6 h 12 min
